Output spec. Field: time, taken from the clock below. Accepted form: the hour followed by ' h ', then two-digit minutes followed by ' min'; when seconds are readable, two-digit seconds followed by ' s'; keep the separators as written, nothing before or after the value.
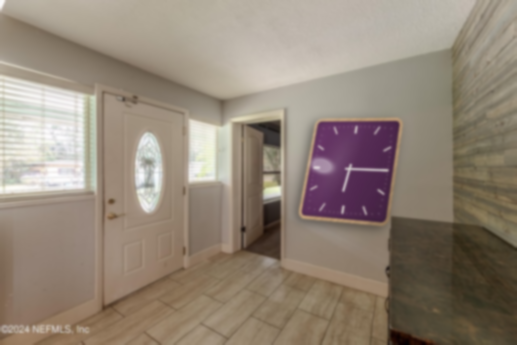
6 h 15 min
